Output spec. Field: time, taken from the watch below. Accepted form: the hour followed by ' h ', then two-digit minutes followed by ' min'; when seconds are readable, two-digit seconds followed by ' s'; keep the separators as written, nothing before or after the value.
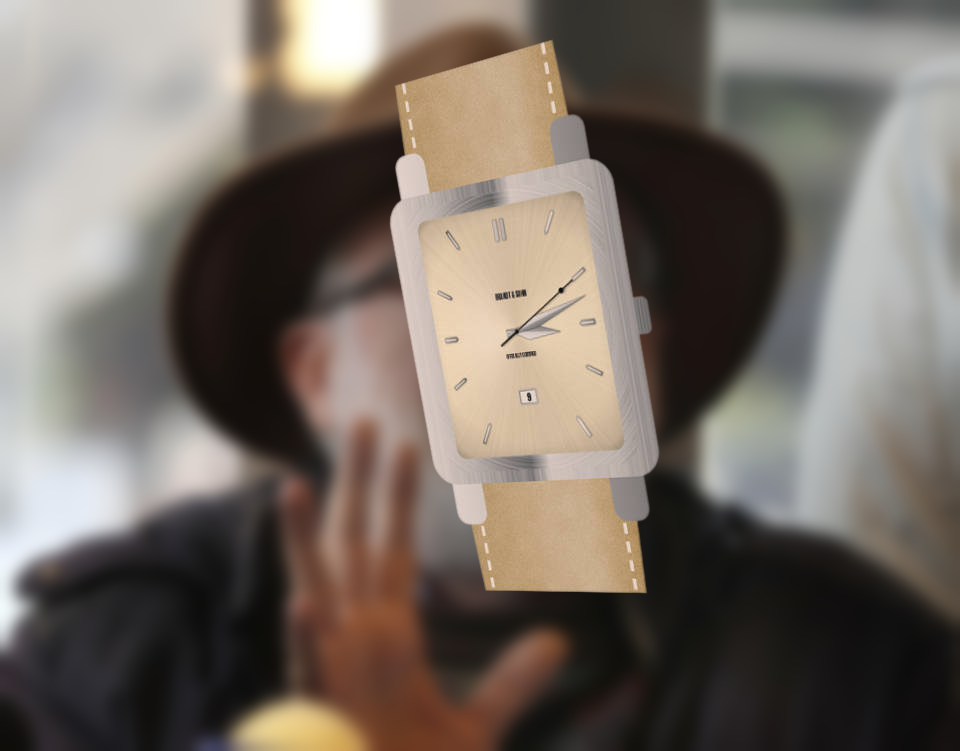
3 h 12 min 10 s
